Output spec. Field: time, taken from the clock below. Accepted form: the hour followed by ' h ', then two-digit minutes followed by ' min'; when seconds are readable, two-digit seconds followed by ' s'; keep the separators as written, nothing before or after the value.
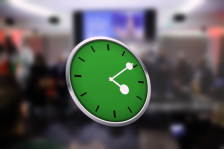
4 h 09 min
